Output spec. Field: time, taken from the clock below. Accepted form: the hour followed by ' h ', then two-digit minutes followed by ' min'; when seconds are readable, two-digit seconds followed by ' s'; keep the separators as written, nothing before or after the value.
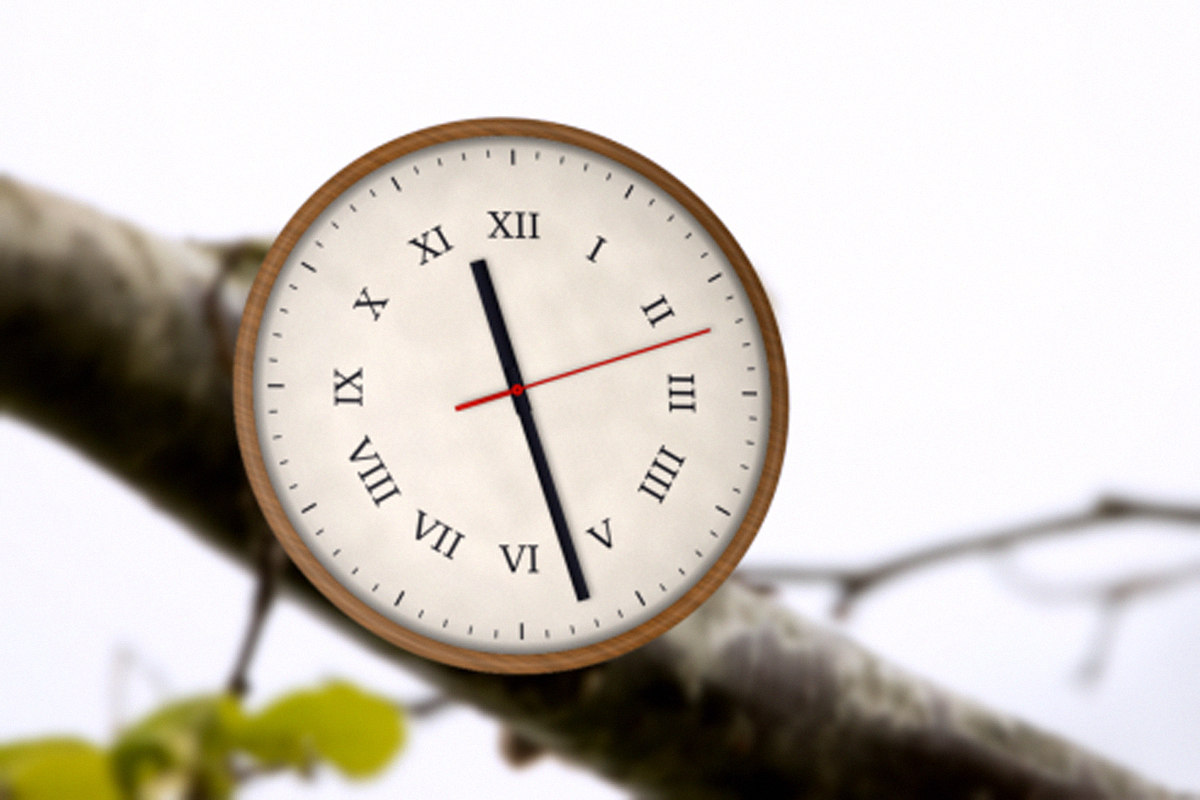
11 h 27 min 12 s
